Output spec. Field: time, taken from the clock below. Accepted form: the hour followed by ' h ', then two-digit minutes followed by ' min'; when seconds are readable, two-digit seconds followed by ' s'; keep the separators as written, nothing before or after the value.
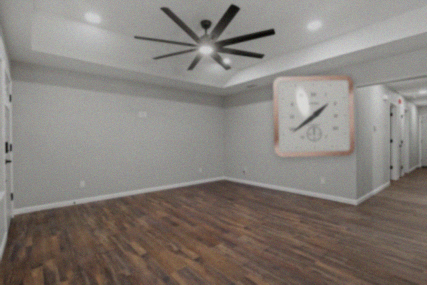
1 h 39 min
